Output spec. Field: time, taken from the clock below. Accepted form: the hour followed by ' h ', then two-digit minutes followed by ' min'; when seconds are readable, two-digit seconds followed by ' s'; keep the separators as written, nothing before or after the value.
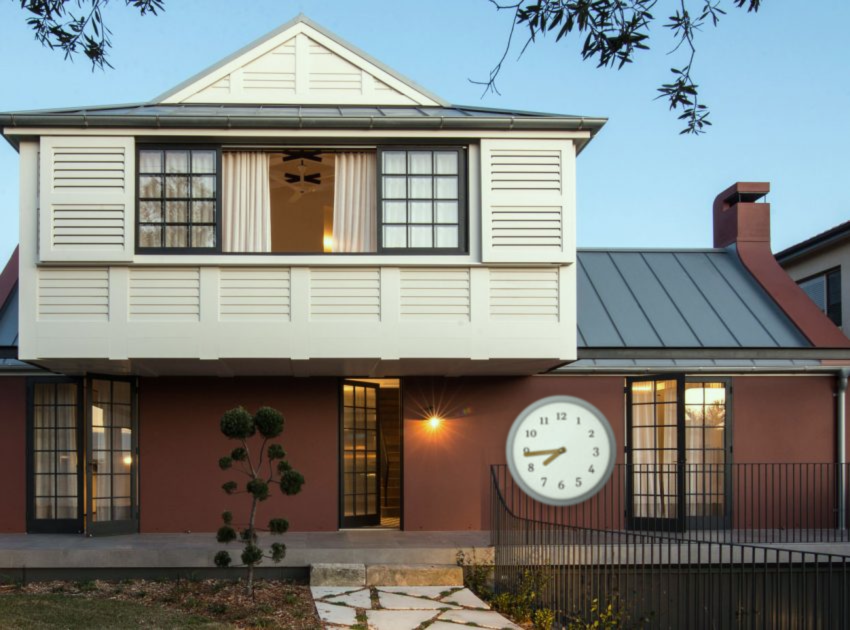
7 h 44 min
